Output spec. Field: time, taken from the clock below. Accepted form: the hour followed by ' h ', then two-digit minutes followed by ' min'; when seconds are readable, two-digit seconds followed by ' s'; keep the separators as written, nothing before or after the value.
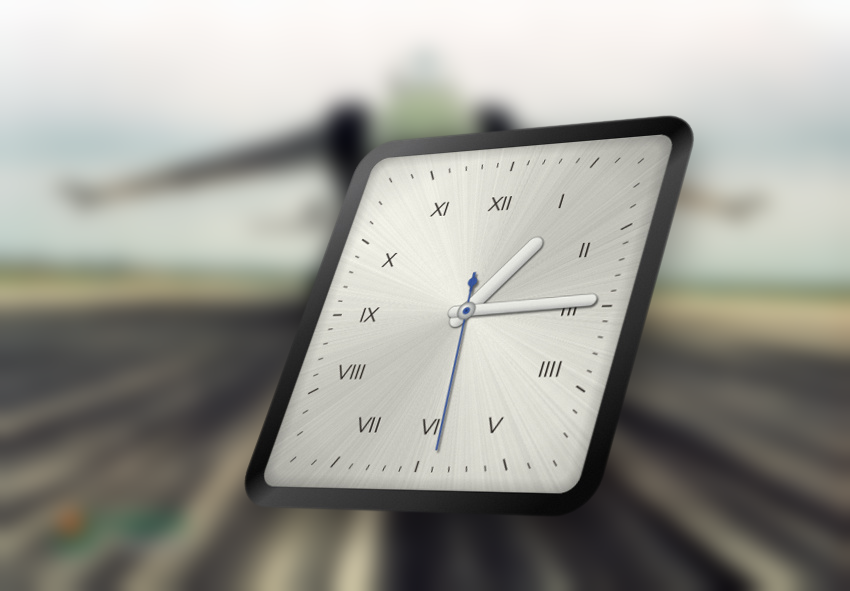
1 h 14 min 29 s
